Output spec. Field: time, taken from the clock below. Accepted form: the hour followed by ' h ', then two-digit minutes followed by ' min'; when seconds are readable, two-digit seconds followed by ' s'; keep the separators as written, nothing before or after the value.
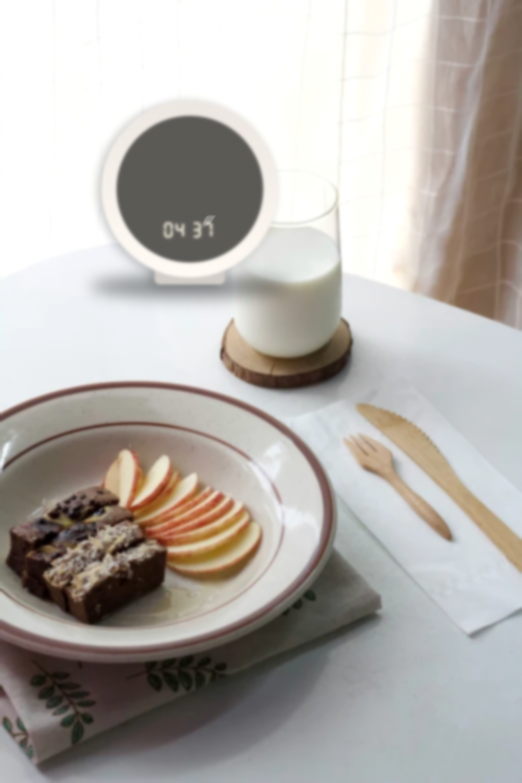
4 h 37 min
